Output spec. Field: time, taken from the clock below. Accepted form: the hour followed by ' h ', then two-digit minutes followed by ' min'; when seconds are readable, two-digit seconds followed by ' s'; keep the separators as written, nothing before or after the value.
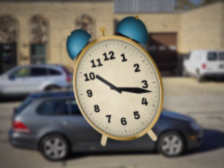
10 h 17 min
